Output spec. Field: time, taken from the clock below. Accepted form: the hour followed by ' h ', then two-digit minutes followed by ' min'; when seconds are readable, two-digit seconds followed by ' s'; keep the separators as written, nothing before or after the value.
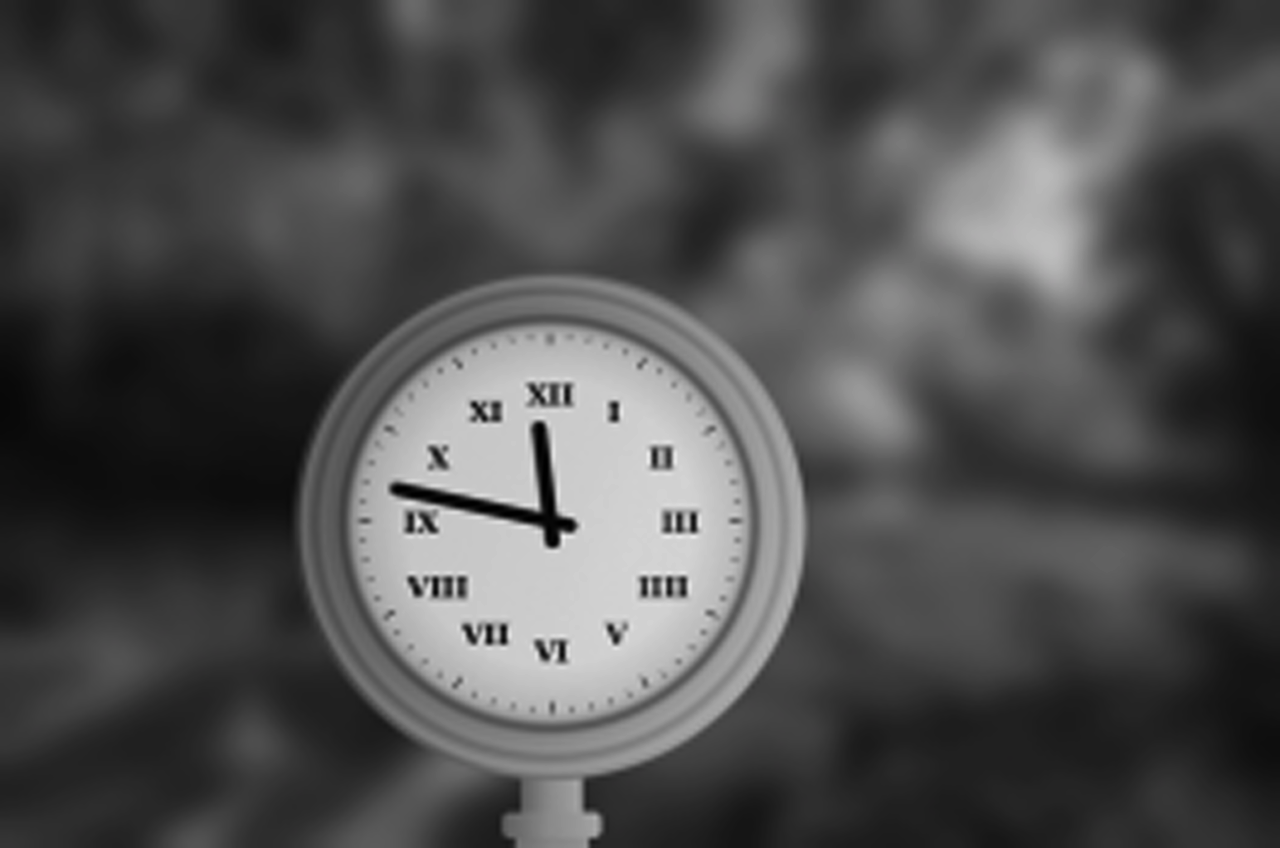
11 h 47 min
